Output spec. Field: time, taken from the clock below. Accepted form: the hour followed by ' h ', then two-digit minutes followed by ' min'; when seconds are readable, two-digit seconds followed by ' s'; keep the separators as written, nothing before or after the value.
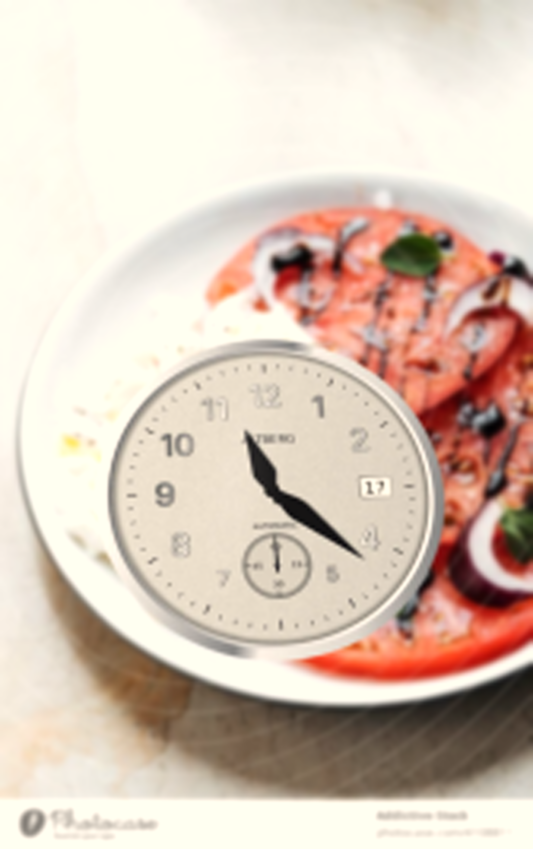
11 h 22 min
